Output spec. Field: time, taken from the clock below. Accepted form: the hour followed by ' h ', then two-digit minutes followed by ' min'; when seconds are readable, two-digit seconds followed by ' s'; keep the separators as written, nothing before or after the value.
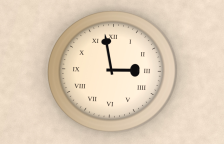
2 h 58 min
